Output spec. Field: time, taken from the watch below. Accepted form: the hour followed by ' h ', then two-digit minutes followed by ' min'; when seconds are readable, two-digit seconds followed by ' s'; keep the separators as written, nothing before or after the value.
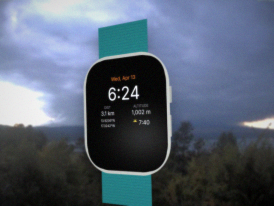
6 h 24 min
